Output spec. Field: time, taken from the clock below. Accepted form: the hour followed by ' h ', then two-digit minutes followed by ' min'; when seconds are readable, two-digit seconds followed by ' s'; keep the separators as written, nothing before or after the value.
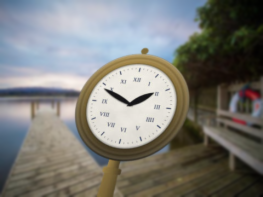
1 h 49 min
